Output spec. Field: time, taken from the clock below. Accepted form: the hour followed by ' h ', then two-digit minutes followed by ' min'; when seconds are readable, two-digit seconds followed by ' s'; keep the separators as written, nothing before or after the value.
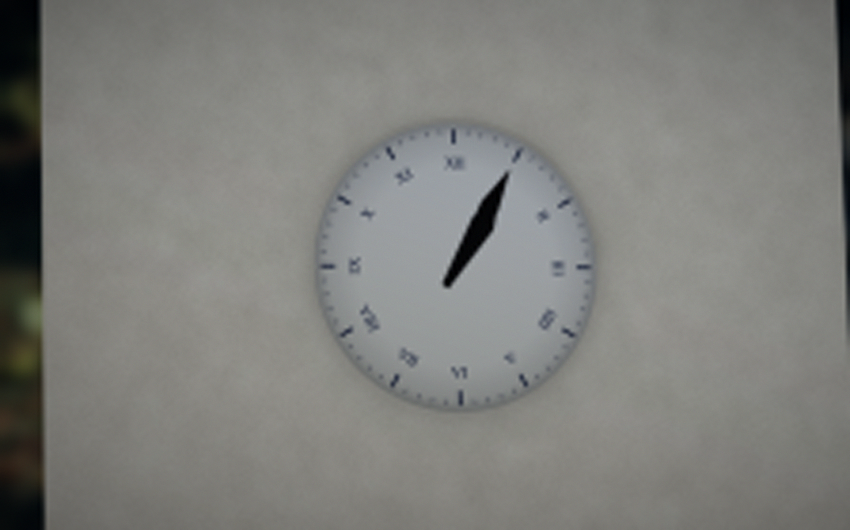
1 h 05 min
